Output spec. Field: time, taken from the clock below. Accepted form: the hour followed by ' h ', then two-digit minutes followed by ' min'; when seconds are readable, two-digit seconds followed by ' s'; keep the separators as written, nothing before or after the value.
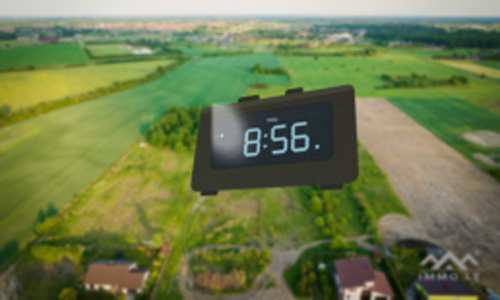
8 h 56 min
